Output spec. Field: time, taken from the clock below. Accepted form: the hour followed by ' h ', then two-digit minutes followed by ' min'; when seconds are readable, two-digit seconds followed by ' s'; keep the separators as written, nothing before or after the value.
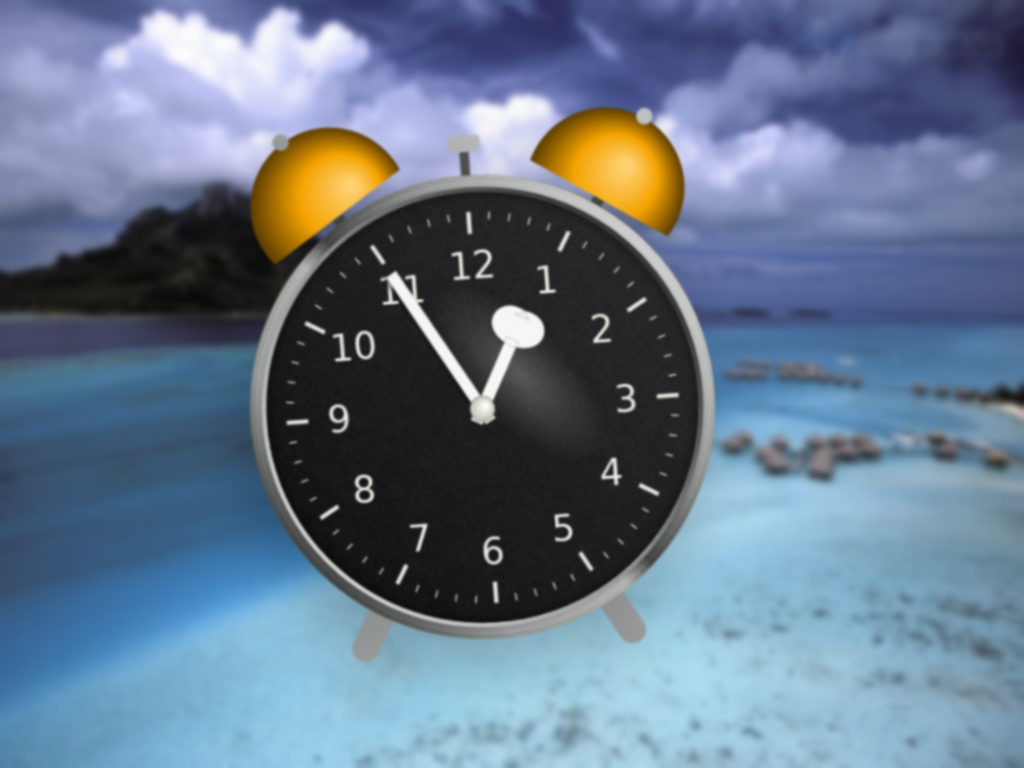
12 h 55 min
